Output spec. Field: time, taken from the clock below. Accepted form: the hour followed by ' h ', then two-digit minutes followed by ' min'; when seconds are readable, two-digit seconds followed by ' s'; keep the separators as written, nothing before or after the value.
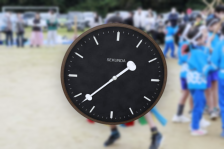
1 h 38 min
